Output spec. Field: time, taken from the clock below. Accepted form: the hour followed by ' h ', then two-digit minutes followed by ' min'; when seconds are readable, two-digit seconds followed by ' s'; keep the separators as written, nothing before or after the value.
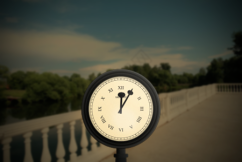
12 h 05 min
